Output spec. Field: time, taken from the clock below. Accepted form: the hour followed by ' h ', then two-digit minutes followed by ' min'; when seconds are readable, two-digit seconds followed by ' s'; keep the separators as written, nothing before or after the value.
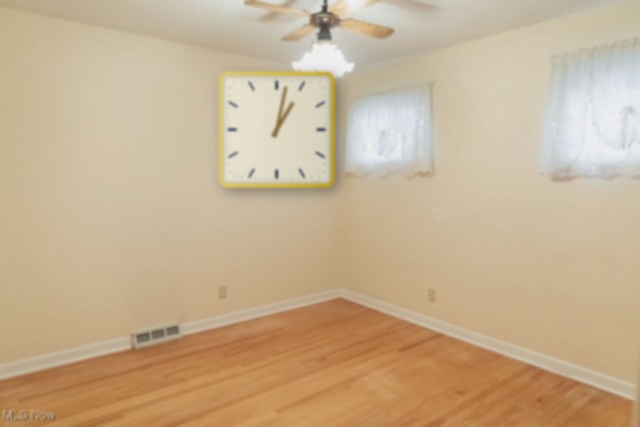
1 h 02 min
